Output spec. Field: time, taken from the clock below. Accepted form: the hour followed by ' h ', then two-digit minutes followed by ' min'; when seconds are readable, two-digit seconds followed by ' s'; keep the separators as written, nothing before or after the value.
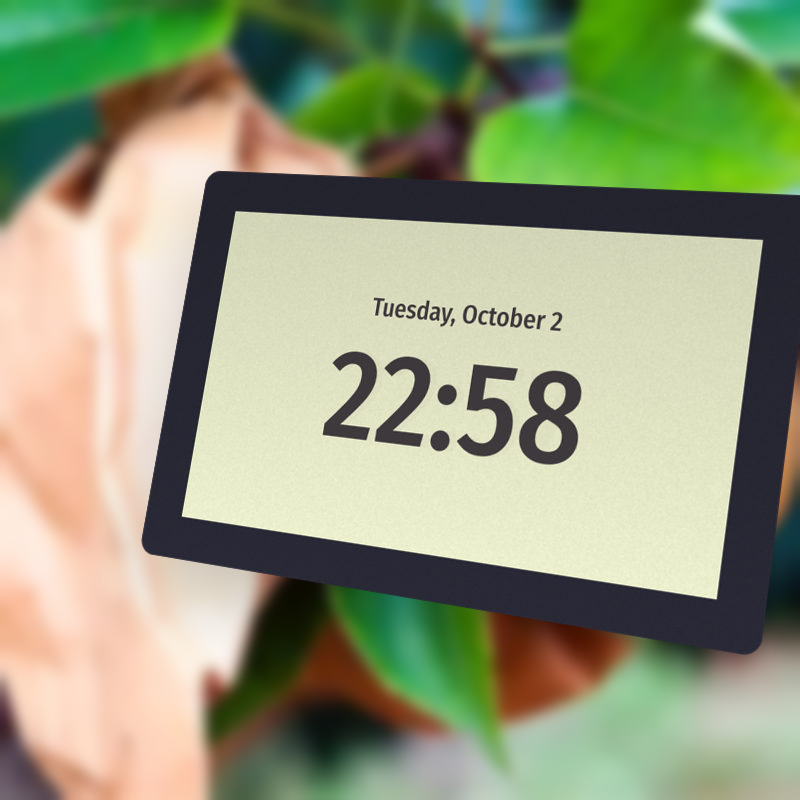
22 h 58 min
